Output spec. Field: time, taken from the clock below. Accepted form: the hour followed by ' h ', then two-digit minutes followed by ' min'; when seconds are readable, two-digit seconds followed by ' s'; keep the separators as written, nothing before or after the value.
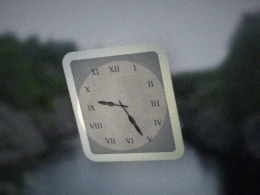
9 h 26 min
